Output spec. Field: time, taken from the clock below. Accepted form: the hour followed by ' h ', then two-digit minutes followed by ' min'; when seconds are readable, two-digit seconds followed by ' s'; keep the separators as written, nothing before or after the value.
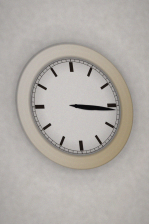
3 h 16 min
